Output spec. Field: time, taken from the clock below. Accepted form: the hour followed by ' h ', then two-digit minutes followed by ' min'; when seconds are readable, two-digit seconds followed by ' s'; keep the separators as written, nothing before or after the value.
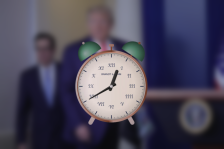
12 h 40 min
